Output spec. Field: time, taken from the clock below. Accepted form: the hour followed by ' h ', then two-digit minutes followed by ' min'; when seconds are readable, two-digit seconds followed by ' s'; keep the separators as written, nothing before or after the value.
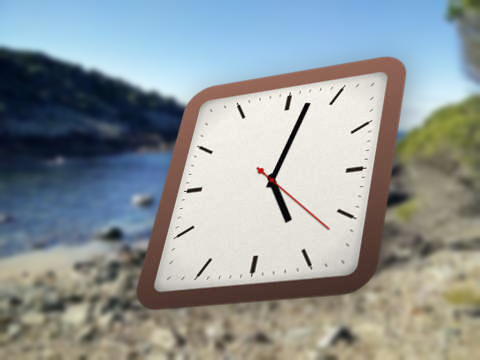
5 h 02 min 22 s
